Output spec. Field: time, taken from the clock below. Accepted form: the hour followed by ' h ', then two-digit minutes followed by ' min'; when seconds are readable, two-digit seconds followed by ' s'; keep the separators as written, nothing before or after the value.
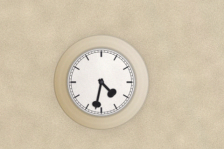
4 h 32 min
